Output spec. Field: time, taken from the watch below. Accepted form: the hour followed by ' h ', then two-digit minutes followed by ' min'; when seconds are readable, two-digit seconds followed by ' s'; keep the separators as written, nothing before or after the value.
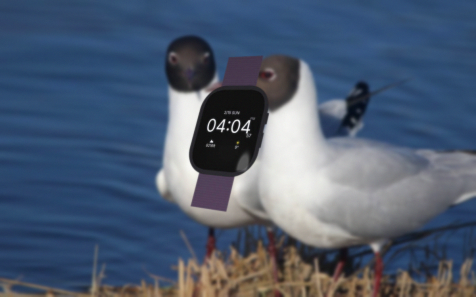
4 h 04 min
